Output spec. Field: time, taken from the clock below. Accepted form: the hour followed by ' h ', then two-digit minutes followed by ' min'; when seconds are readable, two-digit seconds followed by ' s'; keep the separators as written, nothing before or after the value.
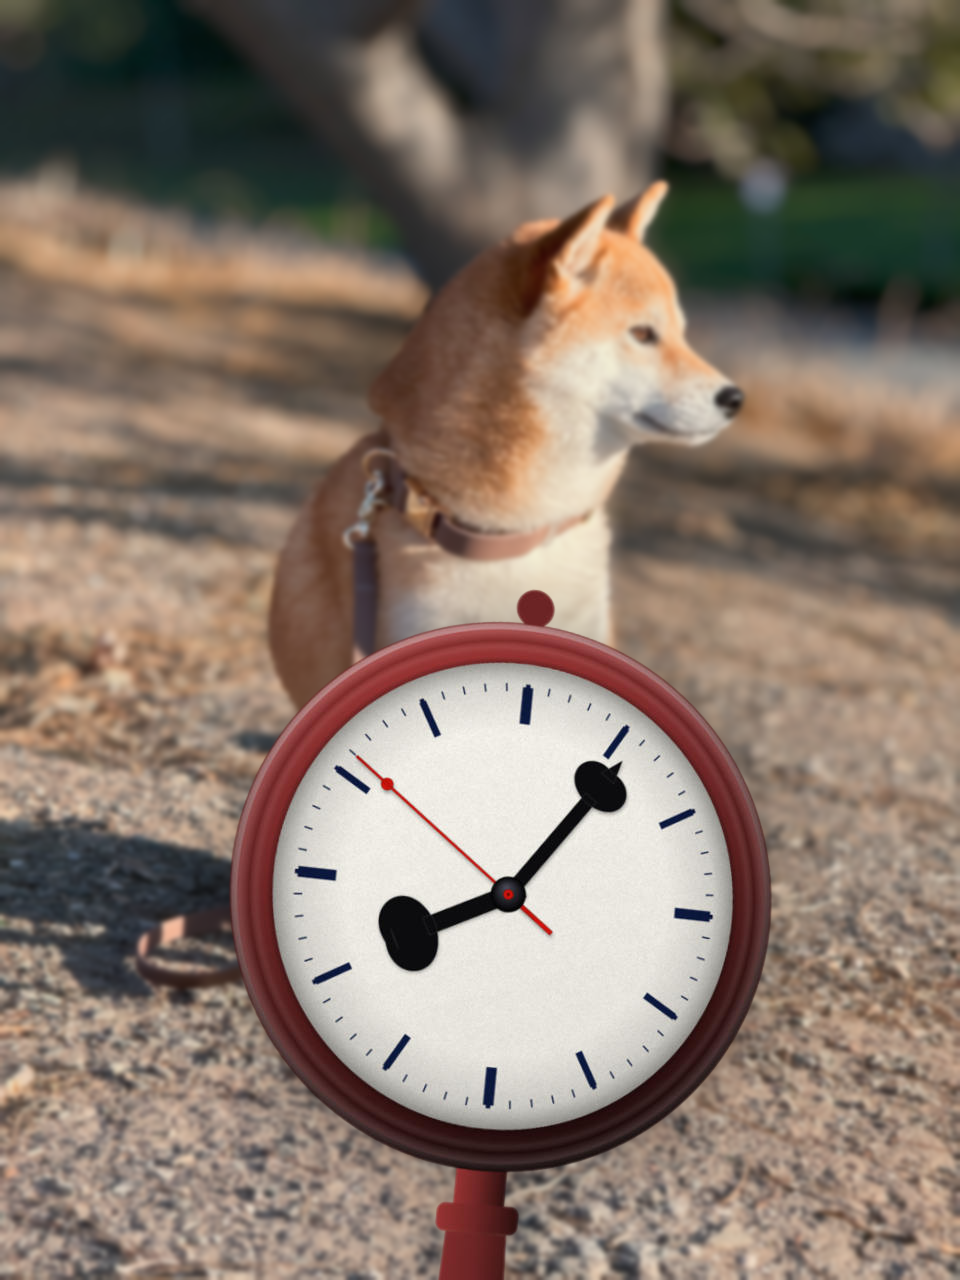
8 h 05 min 51 s
